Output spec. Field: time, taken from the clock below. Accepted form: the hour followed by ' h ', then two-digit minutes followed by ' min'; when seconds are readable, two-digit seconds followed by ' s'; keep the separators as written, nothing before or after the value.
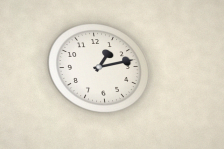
1 h 13 min
